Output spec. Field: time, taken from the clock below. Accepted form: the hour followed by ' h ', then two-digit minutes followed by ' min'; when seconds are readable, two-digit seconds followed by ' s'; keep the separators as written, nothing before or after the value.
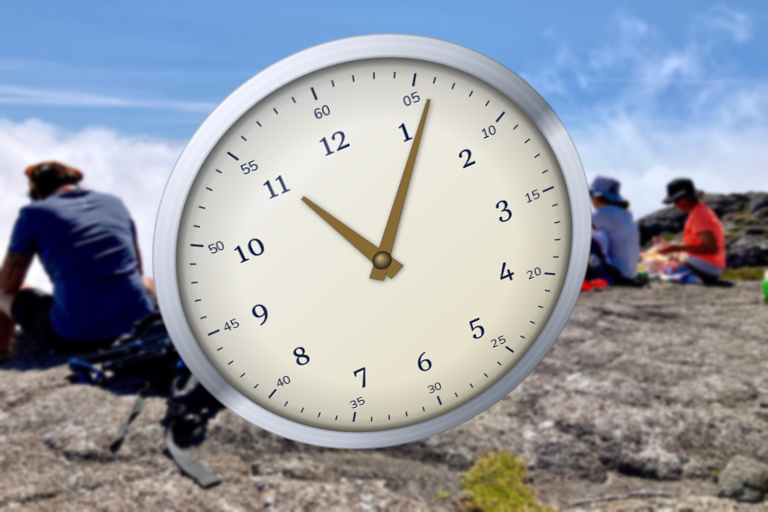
11 h 06 min
